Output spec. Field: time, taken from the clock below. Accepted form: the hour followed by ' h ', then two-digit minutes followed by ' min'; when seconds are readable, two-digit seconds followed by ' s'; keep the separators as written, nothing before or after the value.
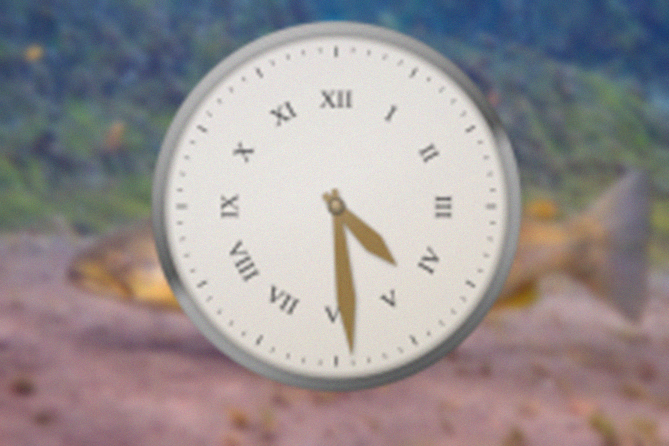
4 h 29 min
